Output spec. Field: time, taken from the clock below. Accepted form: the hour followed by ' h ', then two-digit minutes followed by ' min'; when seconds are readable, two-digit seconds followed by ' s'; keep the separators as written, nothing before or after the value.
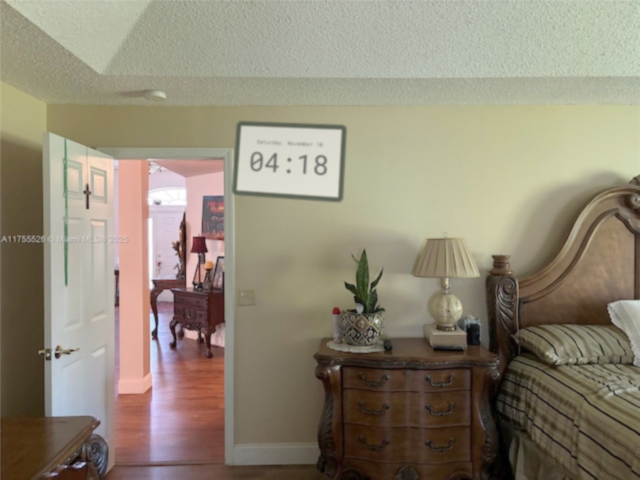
4 h 18 min
